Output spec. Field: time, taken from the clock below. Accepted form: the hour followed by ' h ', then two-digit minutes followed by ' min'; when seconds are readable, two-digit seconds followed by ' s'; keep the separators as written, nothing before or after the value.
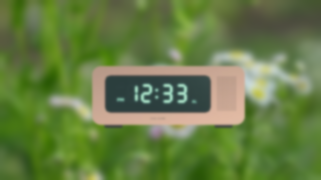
12 h 33 min
